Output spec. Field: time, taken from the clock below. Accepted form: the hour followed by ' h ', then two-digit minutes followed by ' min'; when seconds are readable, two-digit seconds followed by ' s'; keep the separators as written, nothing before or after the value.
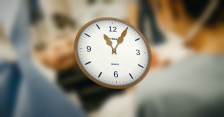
11 h 05 min
